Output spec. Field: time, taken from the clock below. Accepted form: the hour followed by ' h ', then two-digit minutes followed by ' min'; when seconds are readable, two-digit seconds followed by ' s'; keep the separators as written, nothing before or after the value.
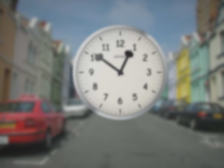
12 h 51 min
